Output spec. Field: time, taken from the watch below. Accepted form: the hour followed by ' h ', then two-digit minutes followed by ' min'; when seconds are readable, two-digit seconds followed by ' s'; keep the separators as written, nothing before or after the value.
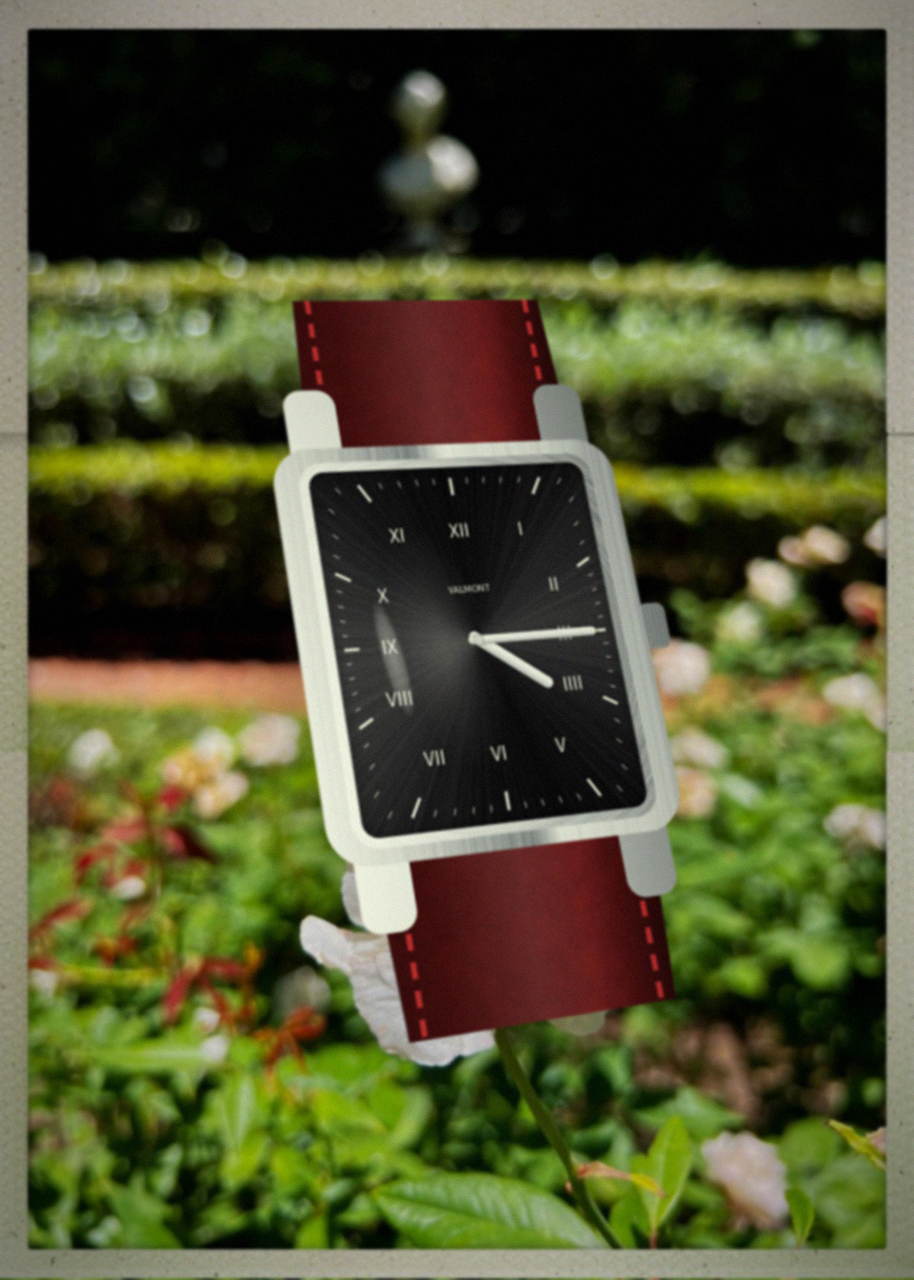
4 h 15 min
